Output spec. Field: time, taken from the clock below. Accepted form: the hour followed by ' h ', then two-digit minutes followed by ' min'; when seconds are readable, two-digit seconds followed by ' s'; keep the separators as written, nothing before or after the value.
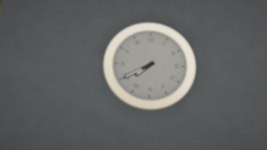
7 h 40 min
